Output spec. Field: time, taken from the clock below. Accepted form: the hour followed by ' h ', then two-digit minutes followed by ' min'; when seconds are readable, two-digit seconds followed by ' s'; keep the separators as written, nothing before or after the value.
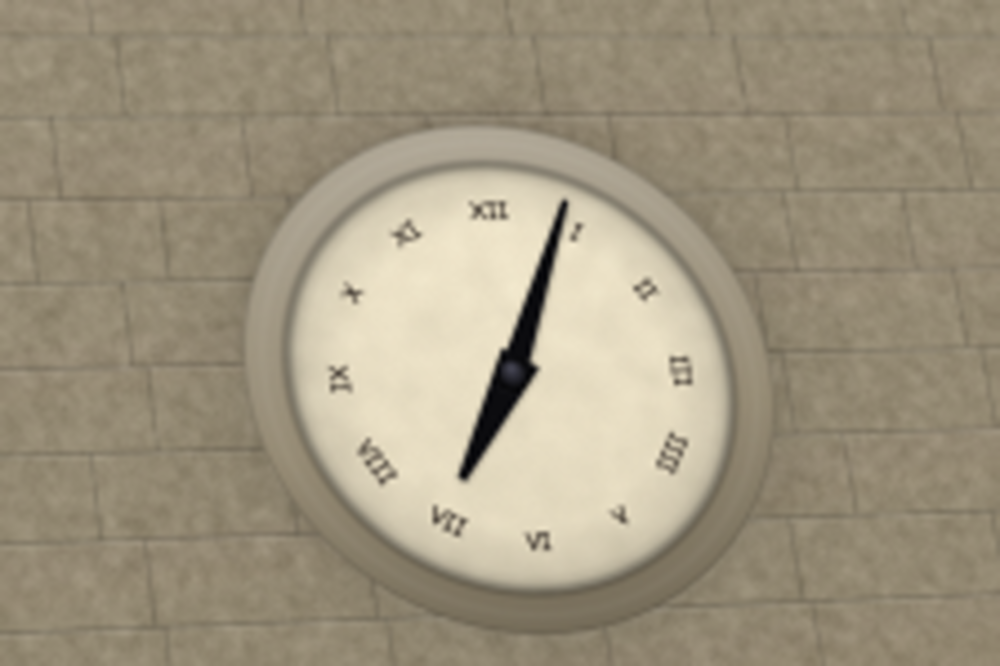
7 h 04 min
